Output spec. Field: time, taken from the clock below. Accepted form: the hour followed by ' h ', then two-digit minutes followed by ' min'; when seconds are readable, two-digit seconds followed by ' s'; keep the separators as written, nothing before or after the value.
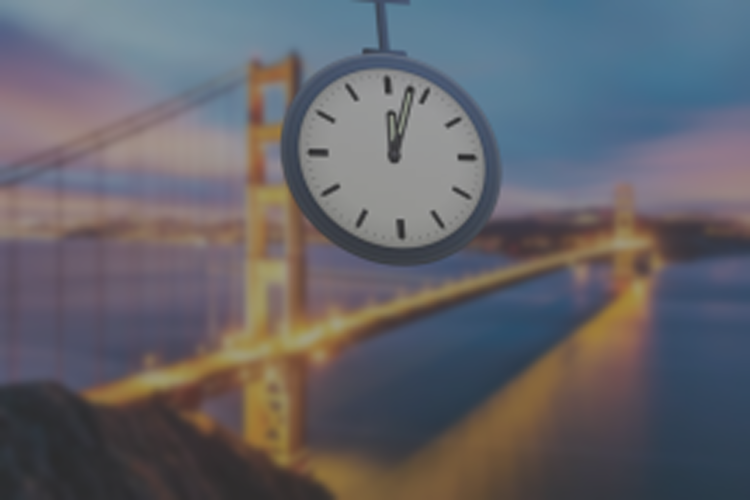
12 h 03 min
